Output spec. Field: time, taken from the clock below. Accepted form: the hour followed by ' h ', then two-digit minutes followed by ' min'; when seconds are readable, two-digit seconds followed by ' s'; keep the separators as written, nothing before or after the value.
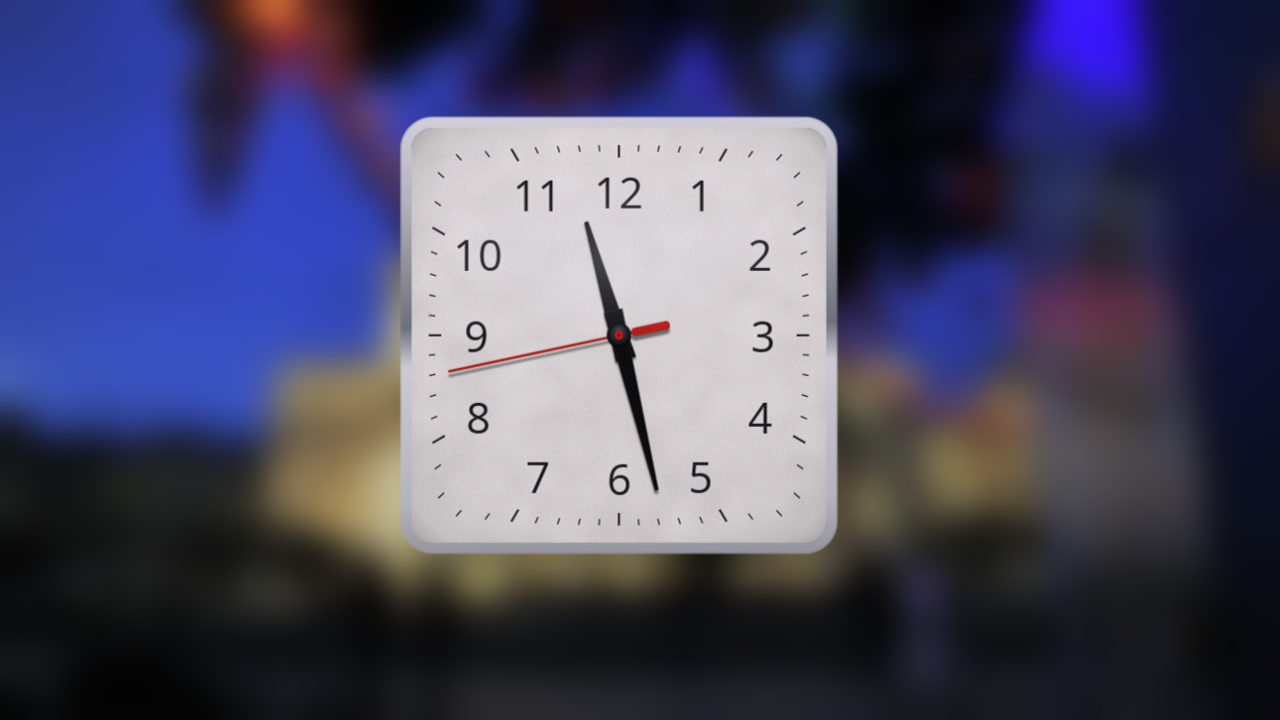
11 h 27 min 43 s
